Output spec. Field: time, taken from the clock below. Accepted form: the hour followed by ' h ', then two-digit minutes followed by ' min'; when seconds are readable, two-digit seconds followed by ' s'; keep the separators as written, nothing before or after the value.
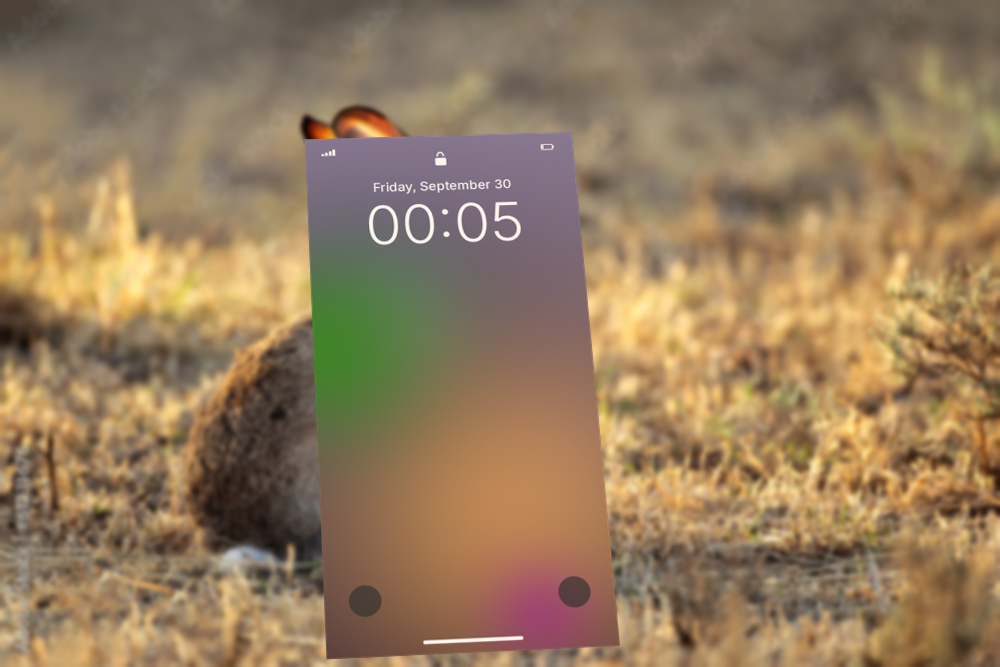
0 h 05 min
